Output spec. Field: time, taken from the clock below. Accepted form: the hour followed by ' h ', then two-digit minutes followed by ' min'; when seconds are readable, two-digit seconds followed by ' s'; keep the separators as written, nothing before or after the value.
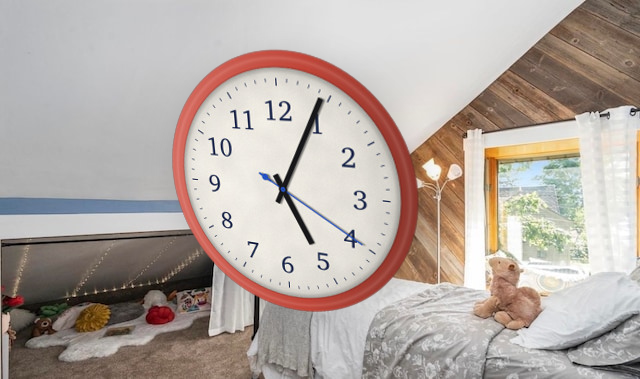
5 h 04 min 20 s
